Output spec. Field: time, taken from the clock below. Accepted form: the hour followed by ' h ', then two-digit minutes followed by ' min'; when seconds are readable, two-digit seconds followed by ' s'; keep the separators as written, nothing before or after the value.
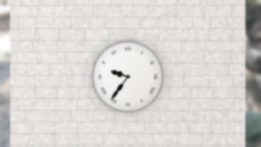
9 h 36 min
